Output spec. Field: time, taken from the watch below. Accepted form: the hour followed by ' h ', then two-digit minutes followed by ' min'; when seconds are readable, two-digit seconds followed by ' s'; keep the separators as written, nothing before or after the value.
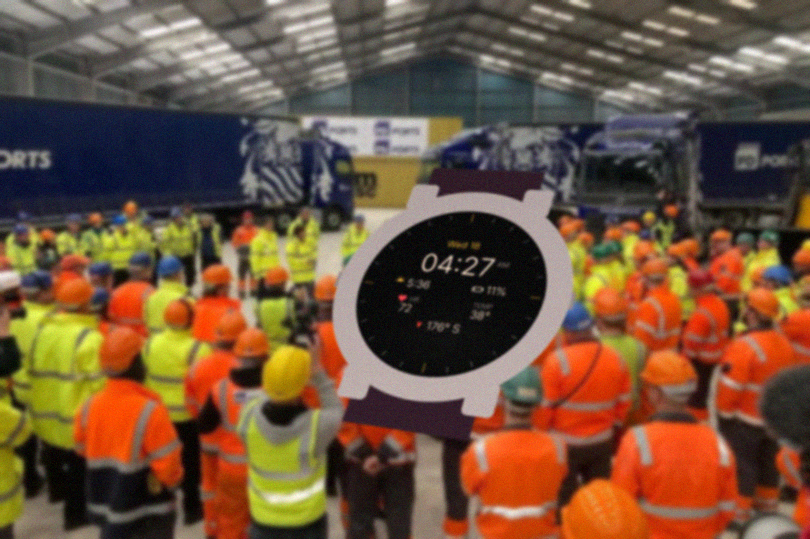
4 h 27 min
